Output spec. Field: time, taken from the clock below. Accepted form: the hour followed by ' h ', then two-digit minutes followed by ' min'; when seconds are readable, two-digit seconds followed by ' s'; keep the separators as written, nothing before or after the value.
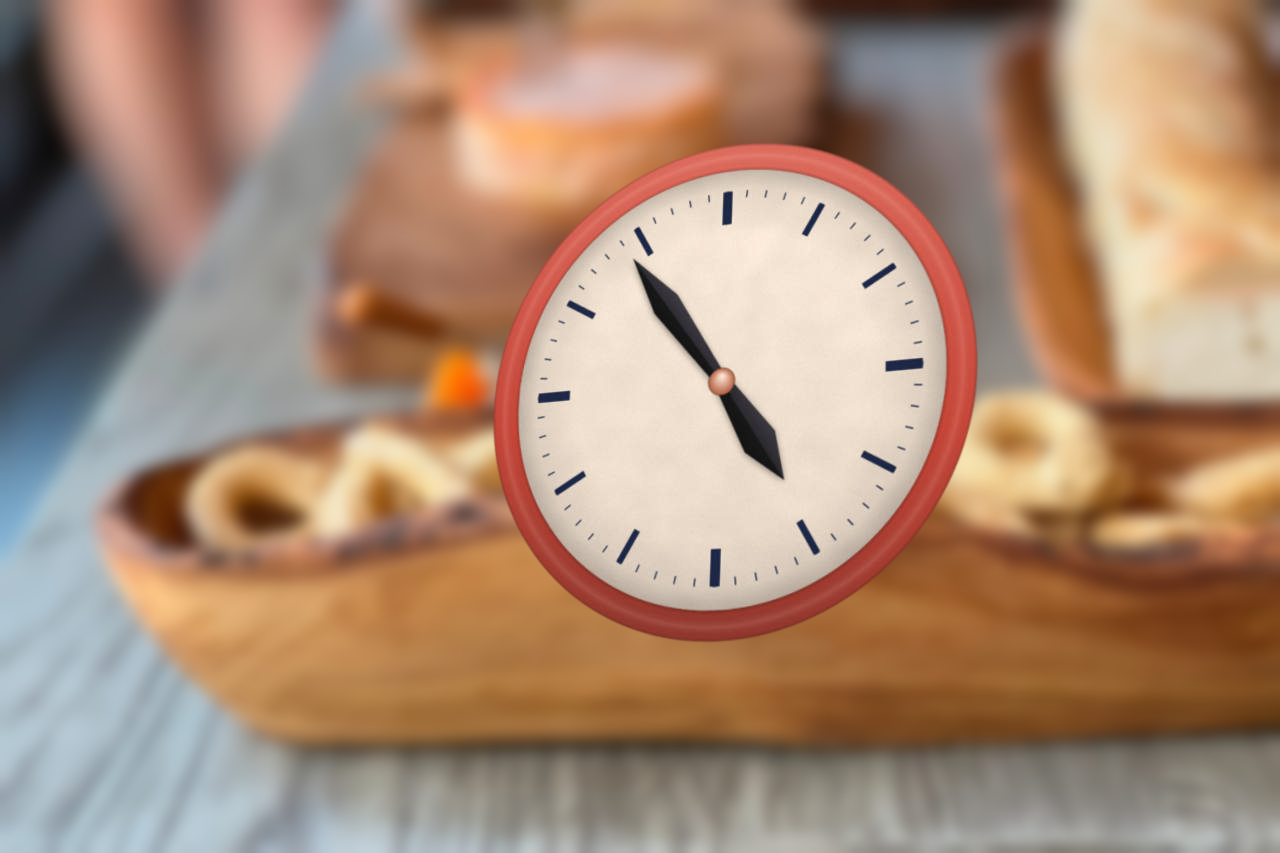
4 h 54 min
